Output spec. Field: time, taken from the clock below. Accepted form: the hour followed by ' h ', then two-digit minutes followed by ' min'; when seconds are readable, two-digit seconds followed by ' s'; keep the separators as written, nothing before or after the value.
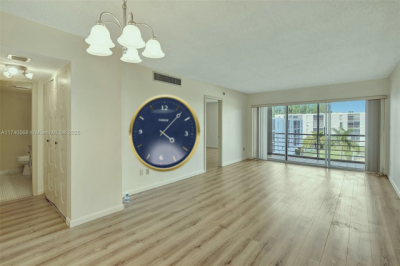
4 h 07 min
